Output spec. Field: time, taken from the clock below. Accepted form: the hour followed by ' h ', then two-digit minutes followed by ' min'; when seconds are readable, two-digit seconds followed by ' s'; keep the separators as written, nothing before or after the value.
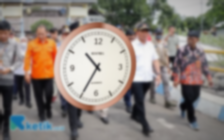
10 h 35 min
